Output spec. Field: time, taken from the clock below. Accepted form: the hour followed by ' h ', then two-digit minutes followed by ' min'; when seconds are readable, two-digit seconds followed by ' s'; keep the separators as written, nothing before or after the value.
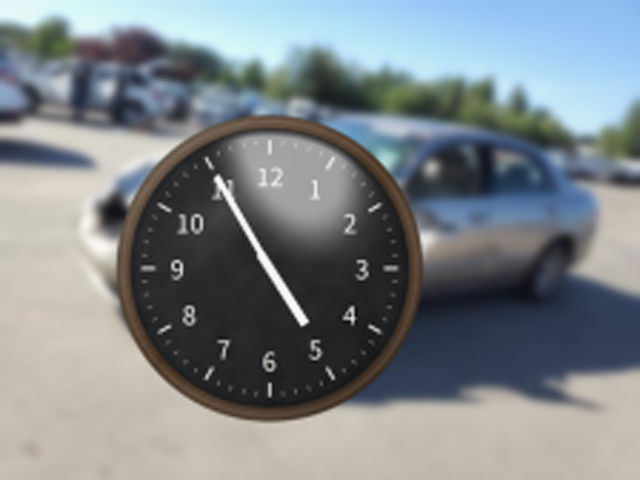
4 h 55 min
